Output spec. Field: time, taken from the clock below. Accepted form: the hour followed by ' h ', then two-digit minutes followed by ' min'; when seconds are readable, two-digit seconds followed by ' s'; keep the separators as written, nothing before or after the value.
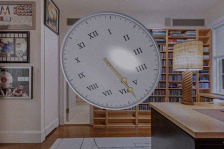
5 h 28 min
